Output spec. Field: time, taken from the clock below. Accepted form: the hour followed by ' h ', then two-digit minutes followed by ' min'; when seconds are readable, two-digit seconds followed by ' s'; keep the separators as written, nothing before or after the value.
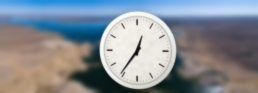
12 h 36 min
